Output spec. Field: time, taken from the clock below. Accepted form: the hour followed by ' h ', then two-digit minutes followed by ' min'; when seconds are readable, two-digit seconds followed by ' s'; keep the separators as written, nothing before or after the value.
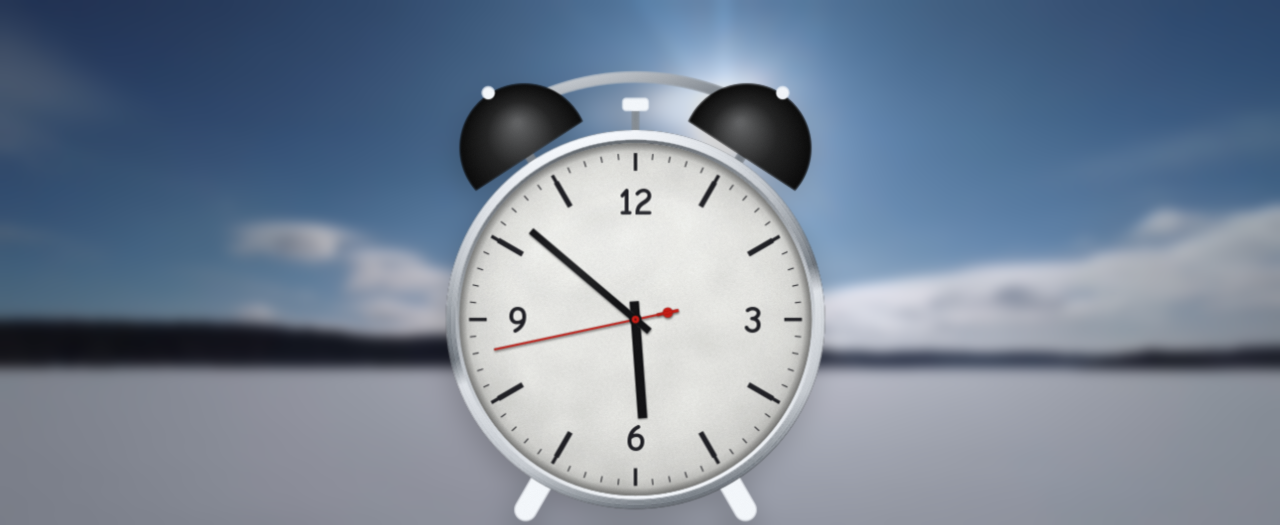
5 h 51 min 43 s
